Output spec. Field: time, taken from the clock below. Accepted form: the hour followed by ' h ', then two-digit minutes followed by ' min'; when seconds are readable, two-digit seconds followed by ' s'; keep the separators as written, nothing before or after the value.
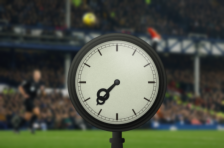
7 h 37 min
